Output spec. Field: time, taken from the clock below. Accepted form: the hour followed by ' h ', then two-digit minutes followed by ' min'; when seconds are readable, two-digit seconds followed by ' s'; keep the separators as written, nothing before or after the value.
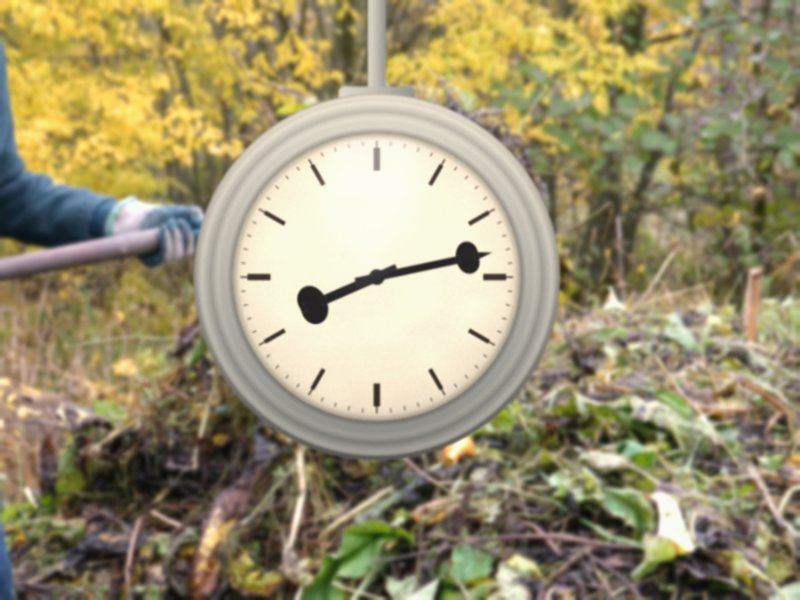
8 h 13 min
